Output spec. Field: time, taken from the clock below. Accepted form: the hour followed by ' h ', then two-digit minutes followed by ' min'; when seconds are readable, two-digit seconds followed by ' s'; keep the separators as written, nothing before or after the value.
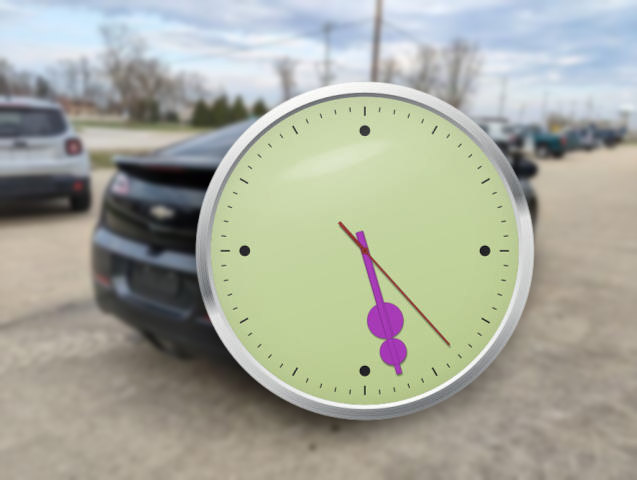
5 h 27 min 23 s
